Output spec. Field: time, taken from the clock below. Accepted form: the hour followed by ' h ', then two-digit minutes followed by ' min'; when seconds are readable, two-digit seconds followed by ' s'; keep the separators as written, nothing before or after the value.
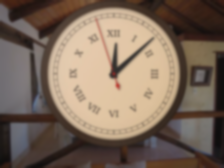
12 h 07 min 57 s
